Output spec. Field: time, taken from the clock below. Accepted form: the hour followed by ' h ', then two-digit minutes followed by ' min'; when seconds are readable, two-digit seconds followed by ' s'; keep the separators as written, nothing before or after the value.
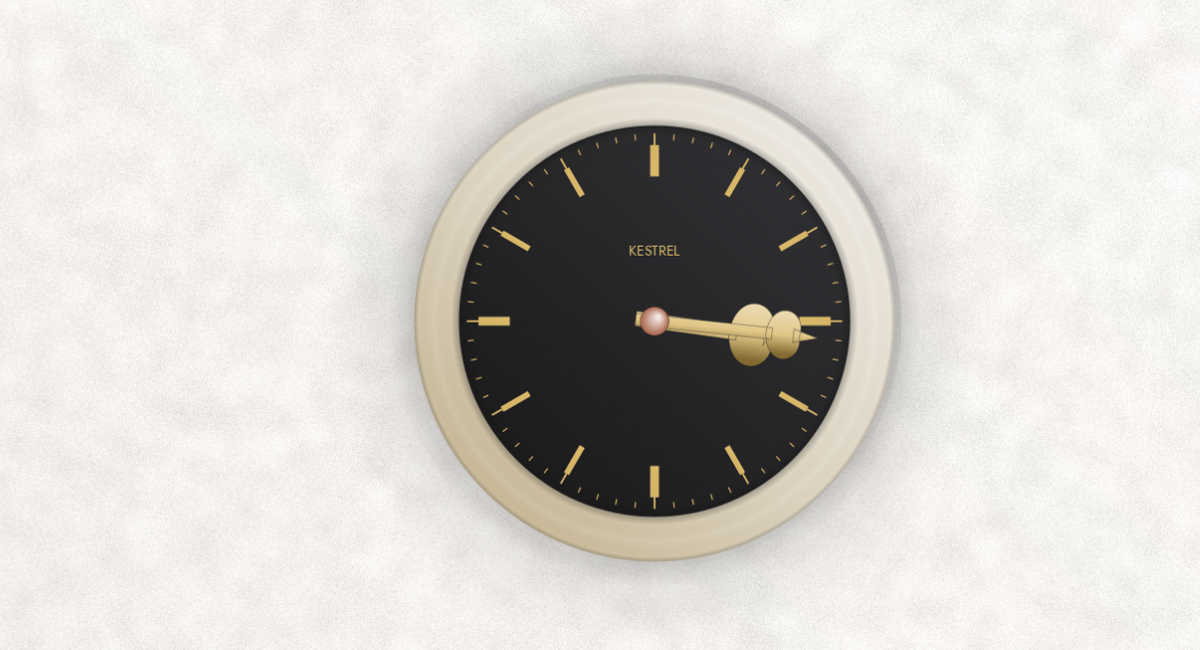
3 h 16 min
